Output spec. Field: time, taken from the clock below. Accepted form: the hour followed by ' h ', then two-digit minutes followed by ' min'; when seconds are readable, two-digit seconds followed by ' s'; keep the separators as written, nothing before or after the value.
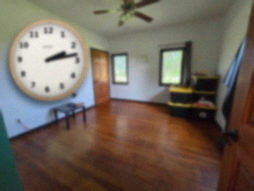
2 h 13 min
